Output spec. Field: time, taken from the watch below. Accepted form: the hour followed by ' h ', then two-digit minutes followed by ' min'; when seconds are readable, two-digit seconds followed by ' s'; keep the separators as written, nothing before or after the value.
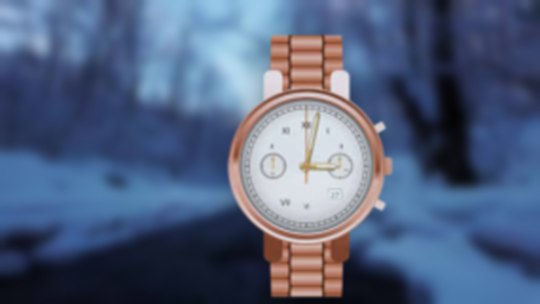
3 h 02 min
